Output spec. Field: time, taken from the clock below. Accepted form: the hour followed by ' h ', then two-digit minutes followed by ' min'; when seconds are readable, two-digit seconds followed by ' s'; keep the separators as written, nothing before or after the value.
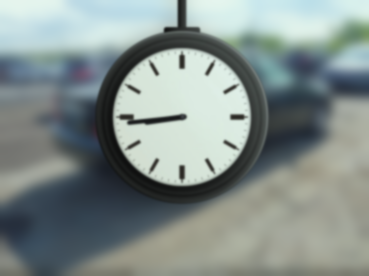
8 h 44 min
